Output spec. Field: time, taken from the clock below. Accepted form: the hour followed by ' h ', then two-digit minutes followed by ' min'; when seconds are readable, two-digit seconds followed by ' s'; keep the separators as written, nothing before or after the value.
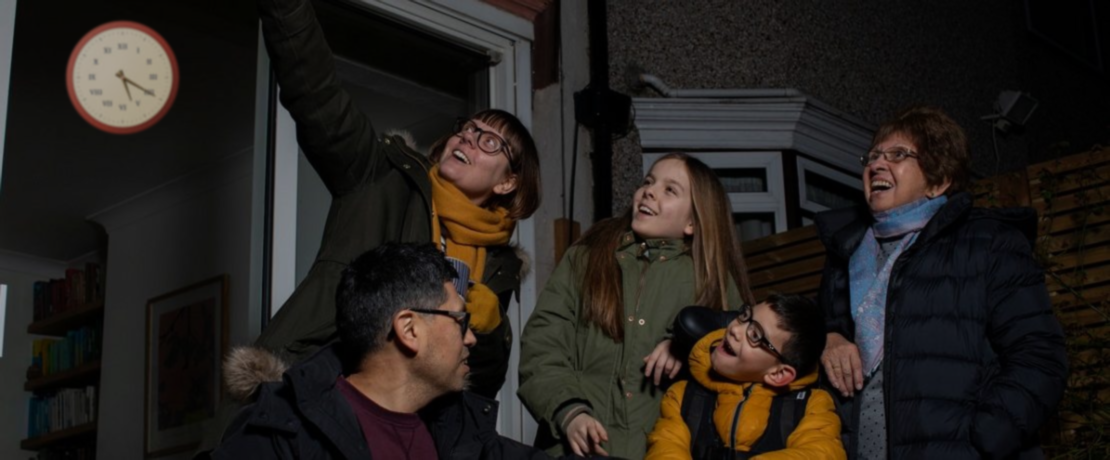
5 h 20 min
